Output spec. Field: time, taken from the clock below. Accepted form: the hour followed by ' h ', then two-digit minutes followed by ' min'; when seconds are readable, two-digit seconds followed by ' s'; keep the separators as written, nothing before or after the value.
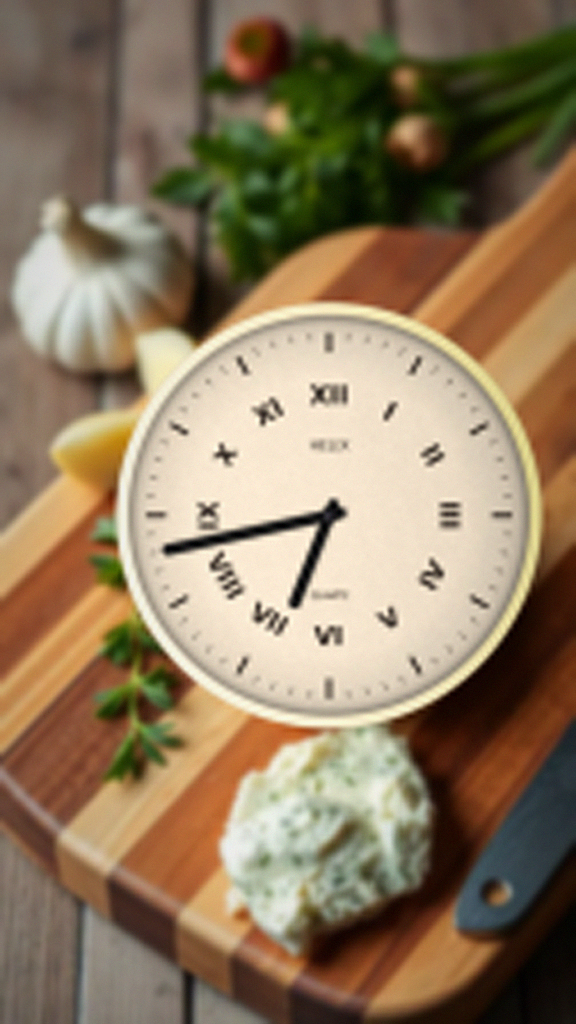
6 h 43 min
